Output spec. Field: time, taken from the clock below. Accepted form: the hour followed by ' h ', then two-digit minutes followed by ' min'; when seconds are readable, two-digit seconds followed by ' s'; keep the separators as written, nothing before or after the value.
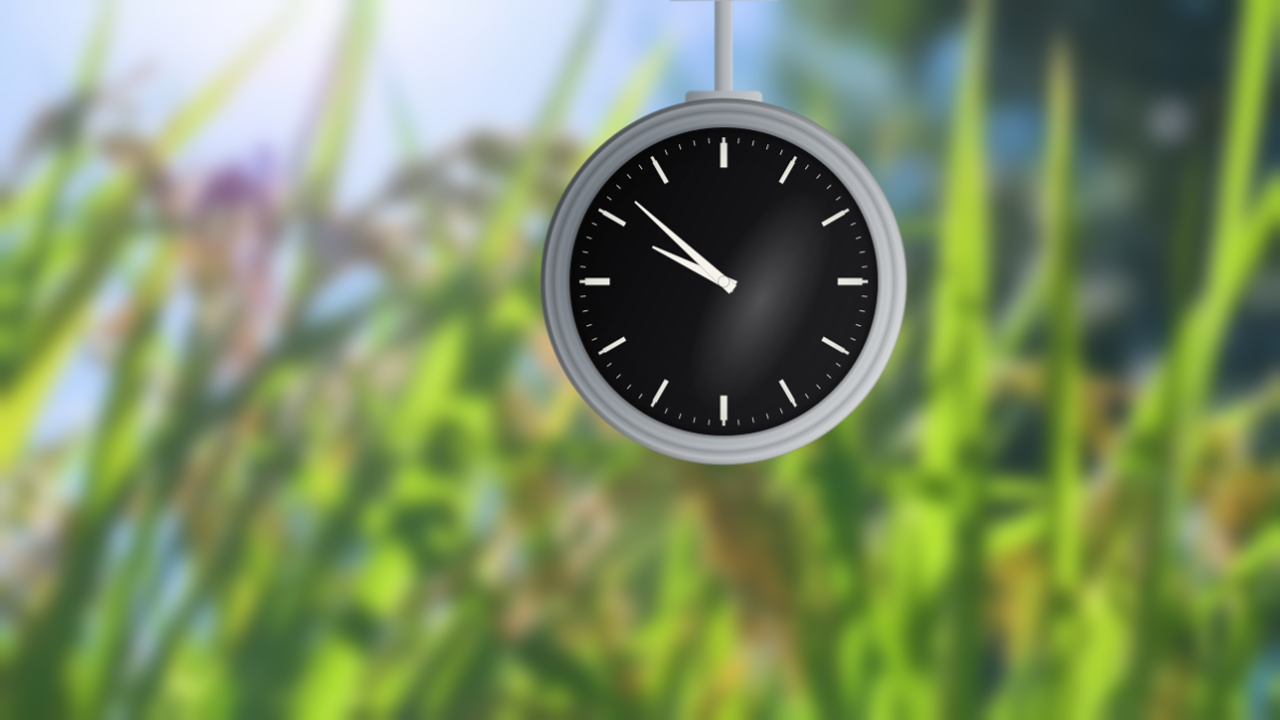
9 h 52 min
